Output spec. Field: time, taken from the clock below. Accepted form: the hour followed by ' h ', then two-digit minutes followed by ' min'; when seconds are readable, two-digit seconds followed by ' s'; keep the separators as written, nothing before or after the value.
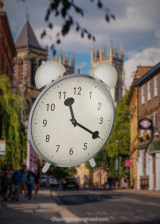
11 h 20 min
